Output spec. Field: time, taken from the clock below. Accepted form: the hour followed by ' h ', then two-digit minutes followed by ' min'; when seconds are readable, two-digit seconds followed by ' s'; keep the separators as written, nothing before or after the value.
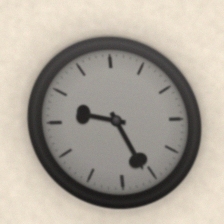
9 h 26 min
